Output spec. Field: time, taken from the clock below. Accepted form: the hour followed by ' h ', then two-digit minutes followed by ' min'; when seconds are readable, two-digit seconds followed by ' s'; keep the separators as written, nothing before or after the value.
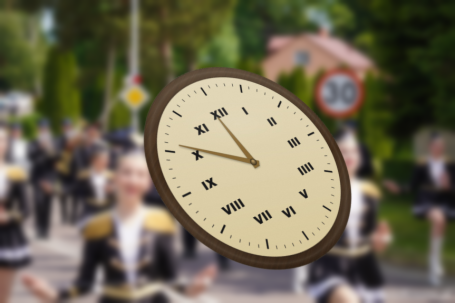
11 h 51 min
